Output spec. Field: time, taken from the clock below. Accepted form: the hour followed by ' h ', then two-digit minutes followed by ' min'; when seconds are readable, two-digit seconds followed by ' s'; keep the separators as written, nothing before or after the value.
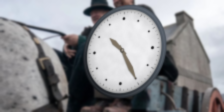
10 h 25 min
